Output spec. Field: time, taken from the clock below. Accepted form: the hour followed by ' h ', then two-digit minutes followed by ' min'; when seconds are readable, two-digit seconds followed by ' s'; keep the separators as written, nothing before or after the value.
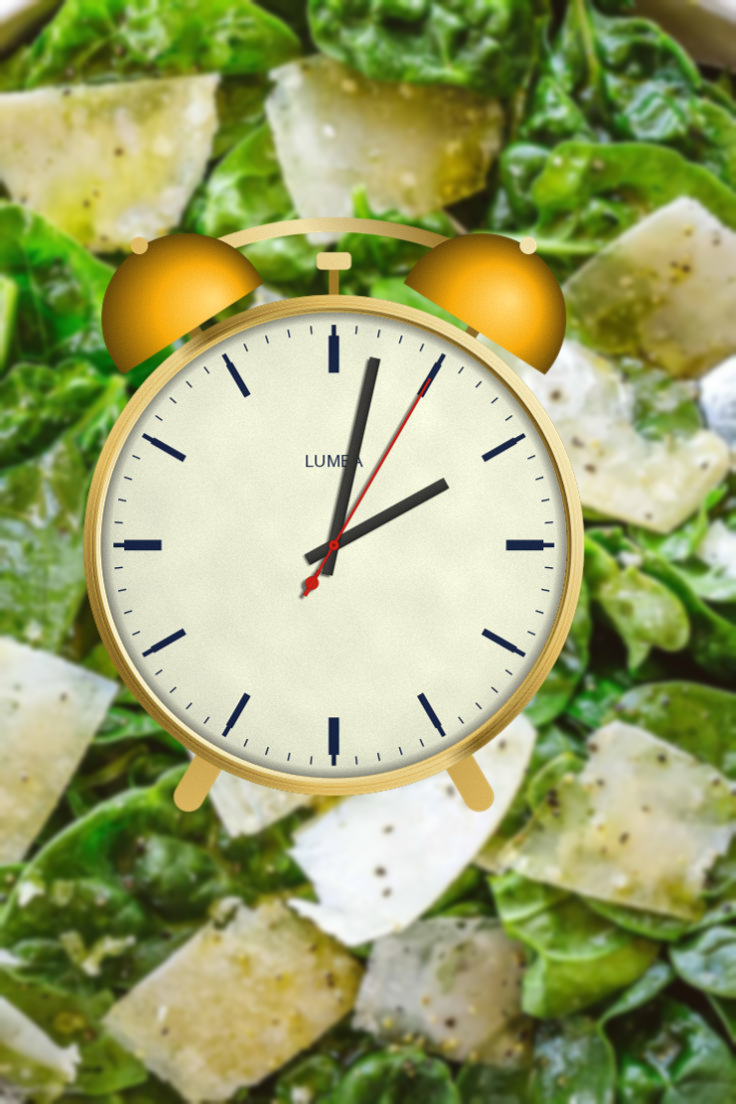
2 h 02 min 05 s
